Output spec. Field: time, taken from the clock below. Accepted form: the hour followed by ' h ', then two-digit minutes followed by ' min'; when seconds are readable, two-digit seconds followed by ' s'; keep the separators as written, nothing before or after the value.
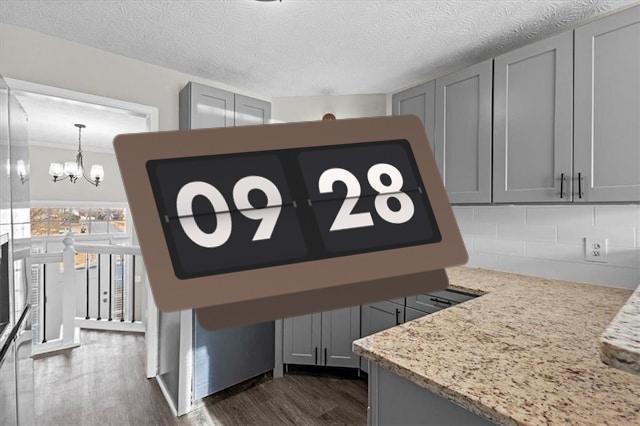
9 h 28 min
